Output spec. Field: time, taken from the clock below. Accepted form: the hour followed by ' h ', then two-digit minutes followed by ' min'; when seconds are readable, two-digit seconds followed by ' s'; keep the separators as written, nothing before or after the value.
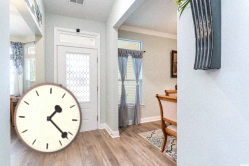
1 h 22 min
